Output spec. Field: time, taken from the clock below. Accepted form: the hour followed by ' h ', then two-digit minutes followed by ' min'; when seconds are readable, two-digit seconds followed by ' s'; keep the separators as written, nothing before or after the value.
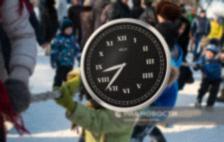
8 h 37 min
